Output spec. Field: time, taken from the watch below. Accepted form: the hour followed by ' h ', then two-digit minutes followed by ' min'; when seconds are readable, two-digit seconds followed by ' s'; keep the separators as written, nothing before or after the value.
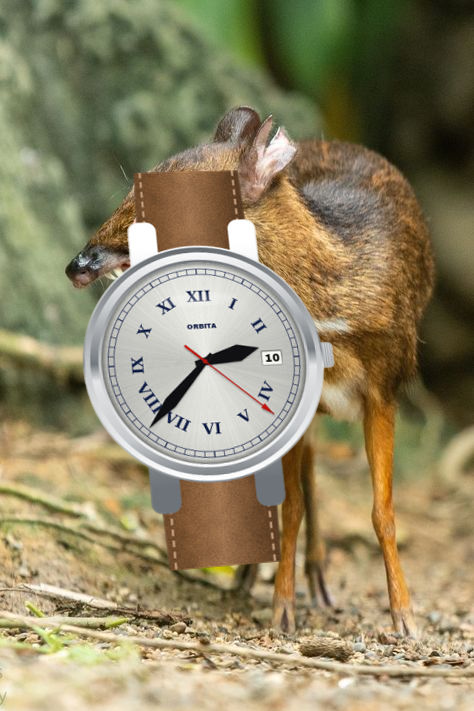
2 h 37 min 22 s
